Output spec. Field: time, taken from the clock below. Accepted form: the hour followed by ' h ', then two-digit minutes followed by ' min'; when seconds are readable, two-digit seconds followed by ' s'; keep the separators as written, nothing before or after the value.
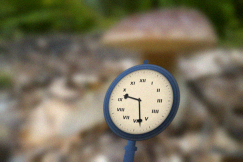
9 h 28 min
